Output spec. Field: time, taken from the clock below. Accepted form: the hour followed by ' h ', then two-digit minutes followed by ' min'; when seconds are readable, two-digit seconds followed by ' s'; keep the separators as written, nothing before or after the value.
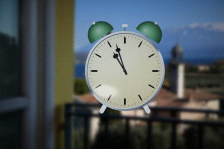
10 h 57 min
